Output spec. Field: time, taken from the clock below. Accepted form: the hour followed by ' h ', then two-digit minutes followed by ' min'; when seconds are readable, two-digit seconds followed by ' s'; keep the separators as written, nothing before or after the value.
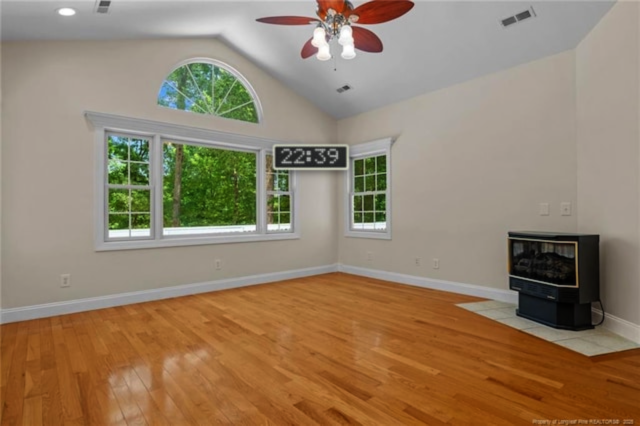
22 h 39 min
